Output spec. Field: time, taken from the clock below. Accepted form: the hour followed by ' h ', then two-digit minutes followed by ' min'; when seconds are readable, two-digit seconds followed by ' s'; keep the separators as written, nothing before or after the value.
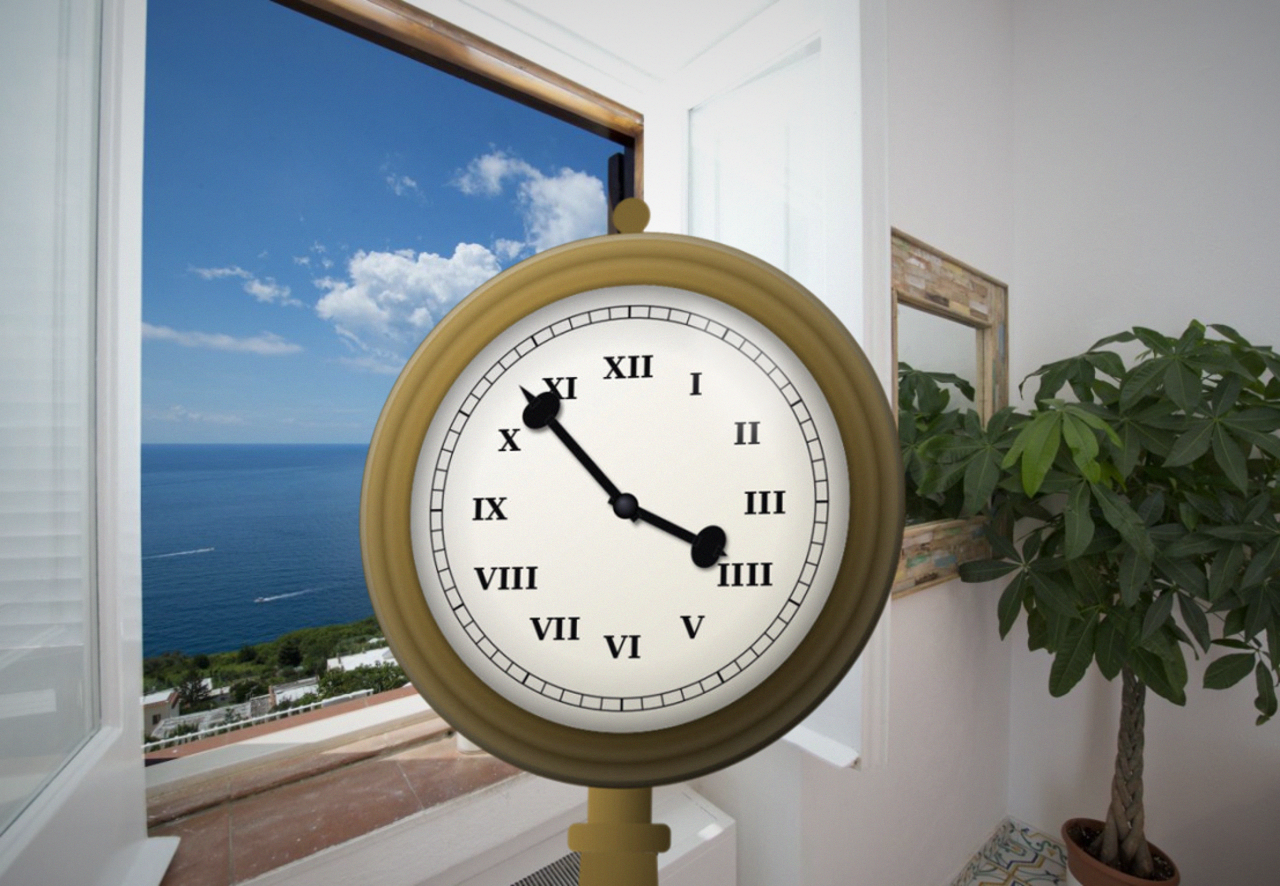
3 h 53 min
